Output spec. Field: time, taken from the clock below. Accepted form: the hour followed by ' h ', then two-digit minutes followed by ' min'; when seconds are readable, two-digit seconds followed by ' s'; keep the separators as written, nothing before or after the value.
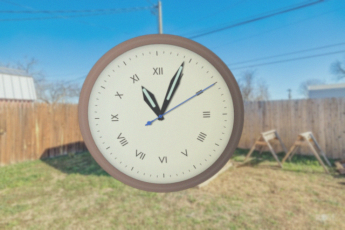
11 h 04 min 10 s
